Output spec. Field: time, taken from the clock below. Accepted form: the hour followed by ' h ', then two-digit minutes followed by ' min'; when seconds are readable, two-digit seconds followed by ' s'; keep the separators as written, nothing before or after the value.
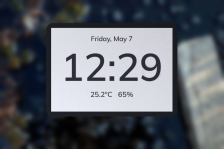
12 h 29 min
